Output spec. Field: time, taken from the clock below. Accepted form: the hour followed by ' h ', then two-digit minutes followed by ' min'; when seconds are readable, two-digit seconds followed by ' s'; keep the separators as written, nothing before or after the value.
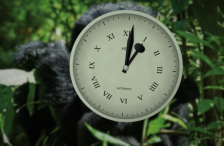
1 h 01 min
